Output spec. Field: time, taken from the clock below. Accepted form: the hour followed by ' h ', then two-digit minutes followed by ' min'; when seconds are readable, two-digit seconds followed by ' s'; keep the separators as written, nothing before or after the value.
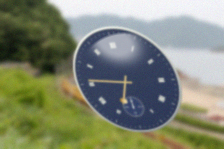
6 h 46 min
